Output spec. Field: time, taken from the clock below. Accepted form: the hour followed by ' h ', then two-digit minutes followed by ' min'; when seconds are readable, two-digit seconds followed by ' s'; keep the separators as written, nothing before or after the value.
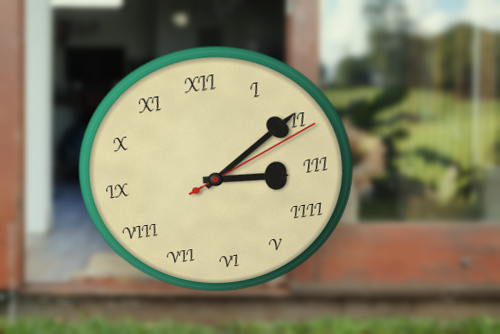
3 h 09 min 11 s
